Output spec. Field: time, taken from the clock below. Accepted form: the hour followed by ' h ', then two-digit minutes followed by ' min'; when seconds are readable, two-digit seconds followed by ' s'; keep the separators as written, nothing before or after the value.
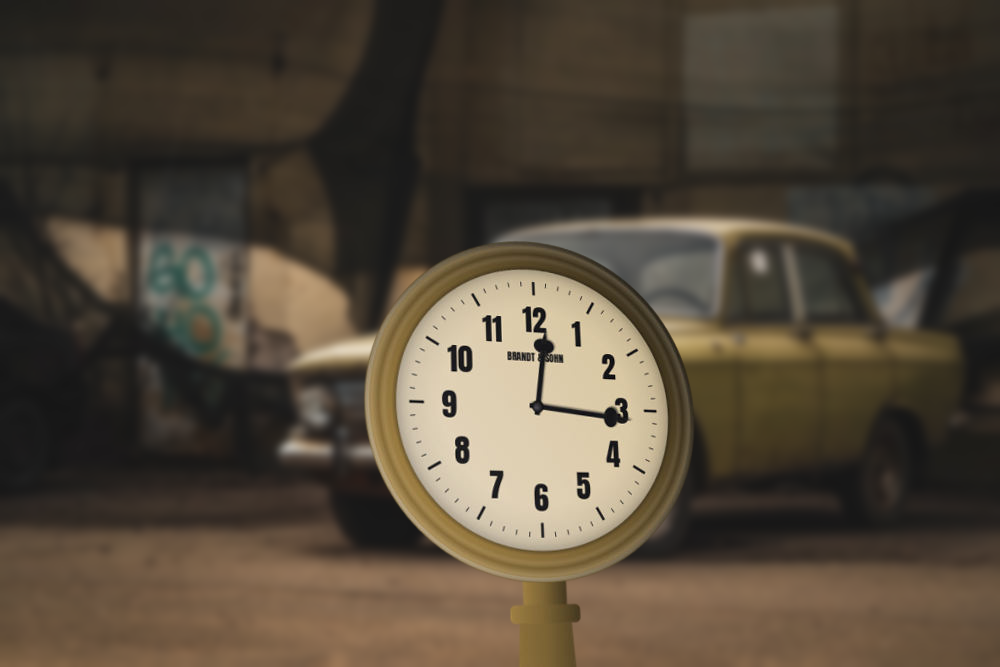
12 h 16 min
